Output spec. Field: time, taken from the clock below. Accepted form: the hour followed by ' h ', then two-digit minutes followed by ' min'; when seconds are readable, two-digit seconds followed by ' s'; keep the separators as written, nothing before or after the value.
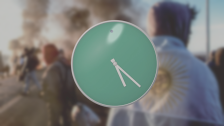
5 h 23 min
